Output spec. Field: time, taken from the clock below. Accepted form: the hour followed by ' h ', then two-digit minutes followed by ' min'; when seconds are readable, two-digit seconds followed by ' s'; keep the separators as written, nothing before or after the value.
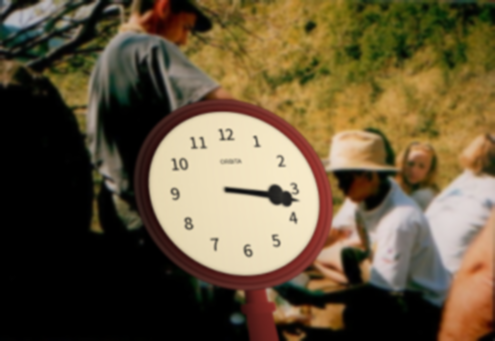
3 h 17 min
